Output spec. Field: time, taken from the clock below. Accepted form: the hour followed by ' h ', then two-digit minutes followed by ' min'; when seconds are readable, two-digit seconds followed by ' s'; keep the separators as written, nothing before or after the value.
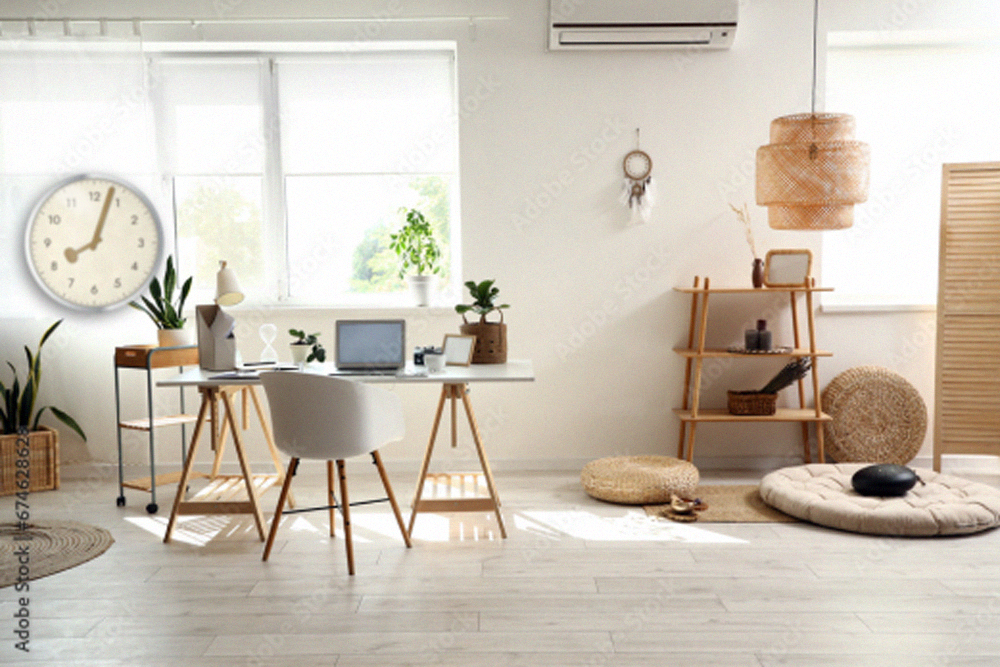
8 h 03 min
